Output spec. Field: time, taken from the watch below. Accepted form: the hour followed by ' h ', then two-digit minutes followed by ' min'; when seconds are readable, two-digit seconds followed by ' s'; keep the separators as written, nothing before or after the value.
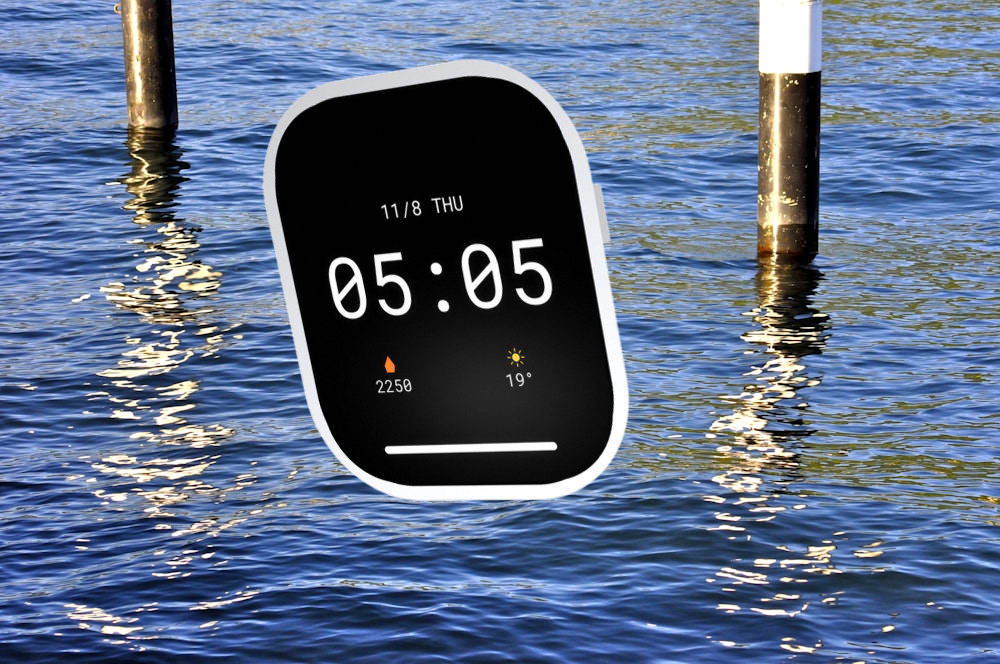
5 h 05 min
